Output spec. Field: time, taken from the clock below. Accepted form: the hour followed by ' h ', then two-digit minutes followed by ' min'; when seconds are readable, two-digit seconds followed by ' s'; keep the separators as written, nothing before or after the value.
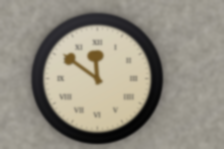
11 h 51 min
